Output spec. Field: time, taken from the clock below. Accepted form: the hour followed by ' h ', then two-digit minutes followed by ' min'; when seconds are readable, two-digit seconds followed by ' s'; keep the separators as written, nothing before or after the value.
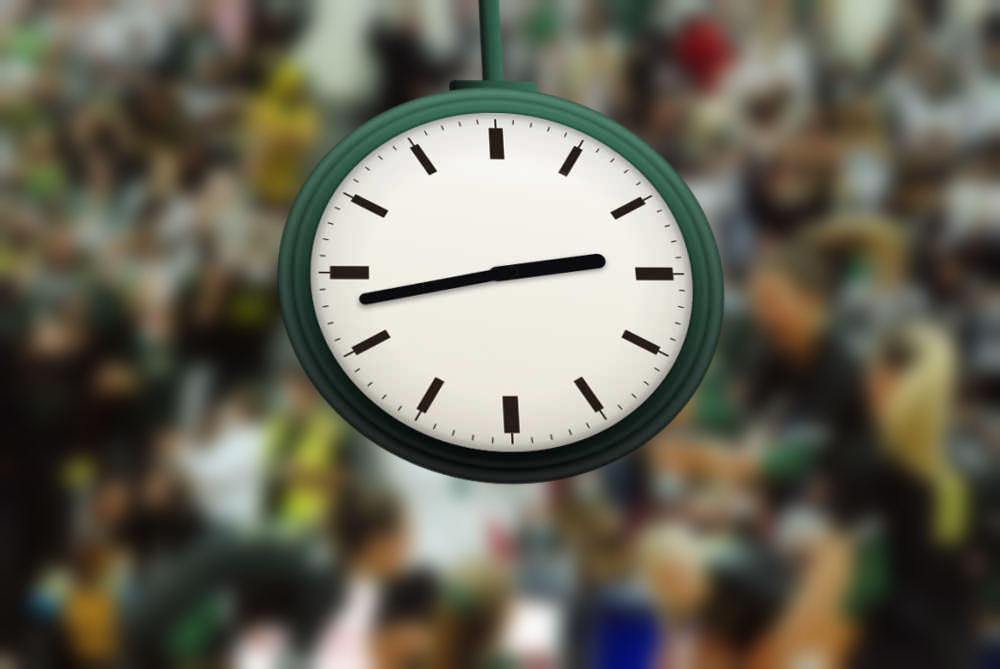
2 h 43 min
